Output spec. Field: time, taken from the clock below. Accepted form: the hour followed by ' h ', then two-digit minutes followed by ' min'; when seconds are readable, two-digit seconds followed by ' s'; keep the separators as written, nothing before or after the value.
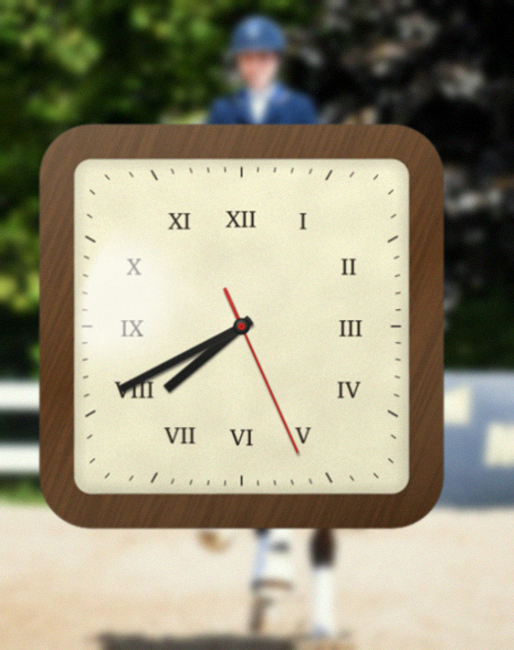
7 h 40 min 26 s
